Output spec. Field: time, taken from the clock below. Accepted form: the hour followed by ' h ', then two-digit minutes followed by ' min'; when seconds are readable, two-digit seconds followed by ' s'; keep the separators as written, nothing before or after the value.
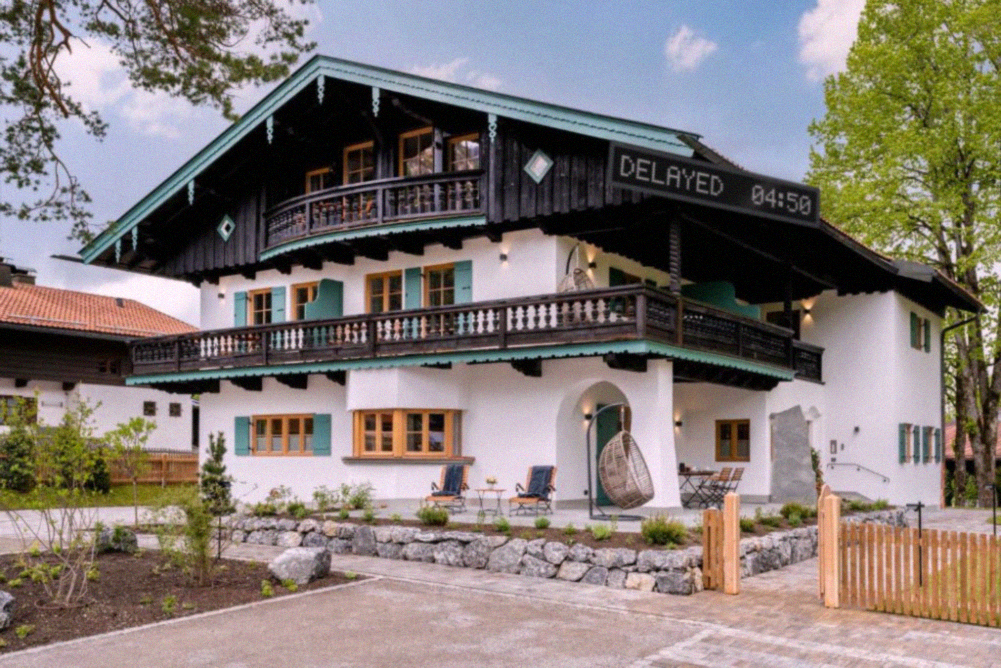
4 h 50 min
